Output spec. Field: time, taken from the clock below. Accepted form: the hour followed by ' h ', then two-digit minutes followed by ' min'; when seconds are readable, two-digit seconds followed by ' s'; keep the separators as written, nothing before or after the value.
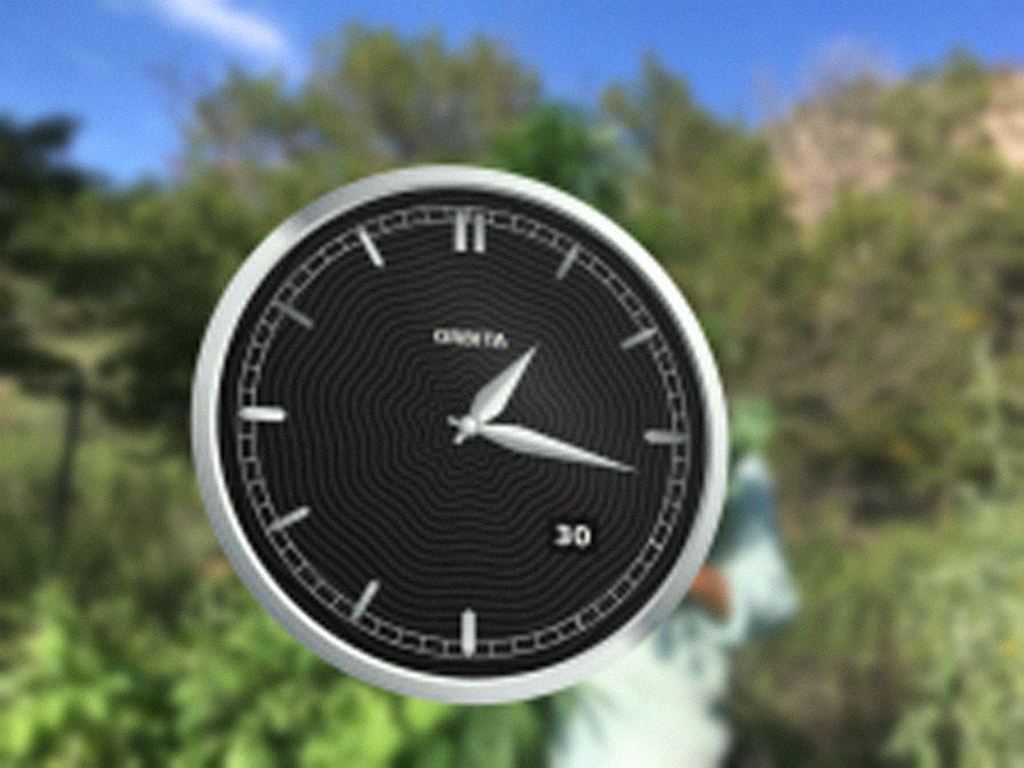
1 h 17 min
